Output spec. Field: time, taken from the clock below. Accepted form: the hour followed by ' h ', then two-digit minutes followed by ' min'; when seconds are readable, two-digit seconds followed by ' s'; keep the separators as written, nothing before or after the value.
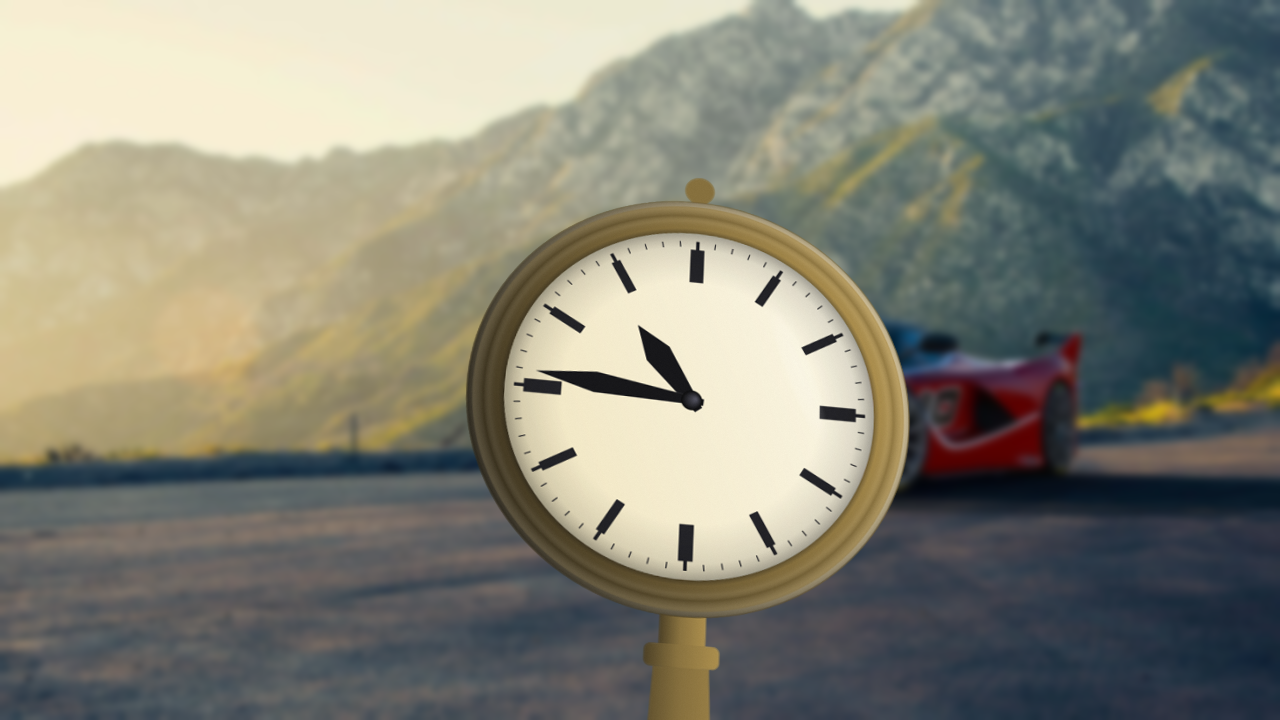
10 h 46 min
